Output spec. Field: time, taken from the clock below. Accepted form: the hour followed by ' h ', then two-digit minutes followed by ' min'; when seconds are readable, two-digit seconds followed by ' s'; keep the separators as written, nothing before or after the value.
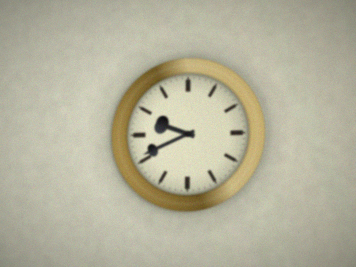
9 h 41 min
